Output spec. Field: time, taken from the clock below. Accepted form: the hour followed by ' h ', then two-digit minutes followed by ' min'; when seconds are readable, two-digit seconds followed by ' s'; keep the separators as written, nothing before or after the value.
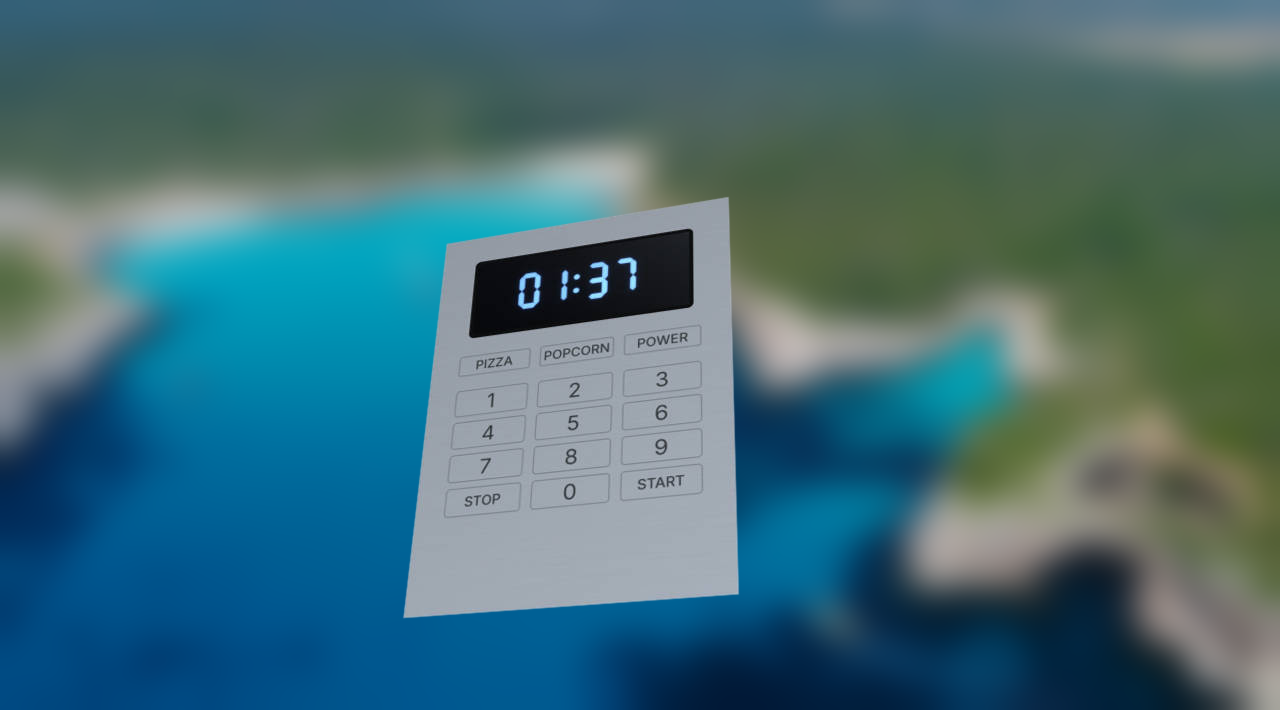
1 h 37 min
